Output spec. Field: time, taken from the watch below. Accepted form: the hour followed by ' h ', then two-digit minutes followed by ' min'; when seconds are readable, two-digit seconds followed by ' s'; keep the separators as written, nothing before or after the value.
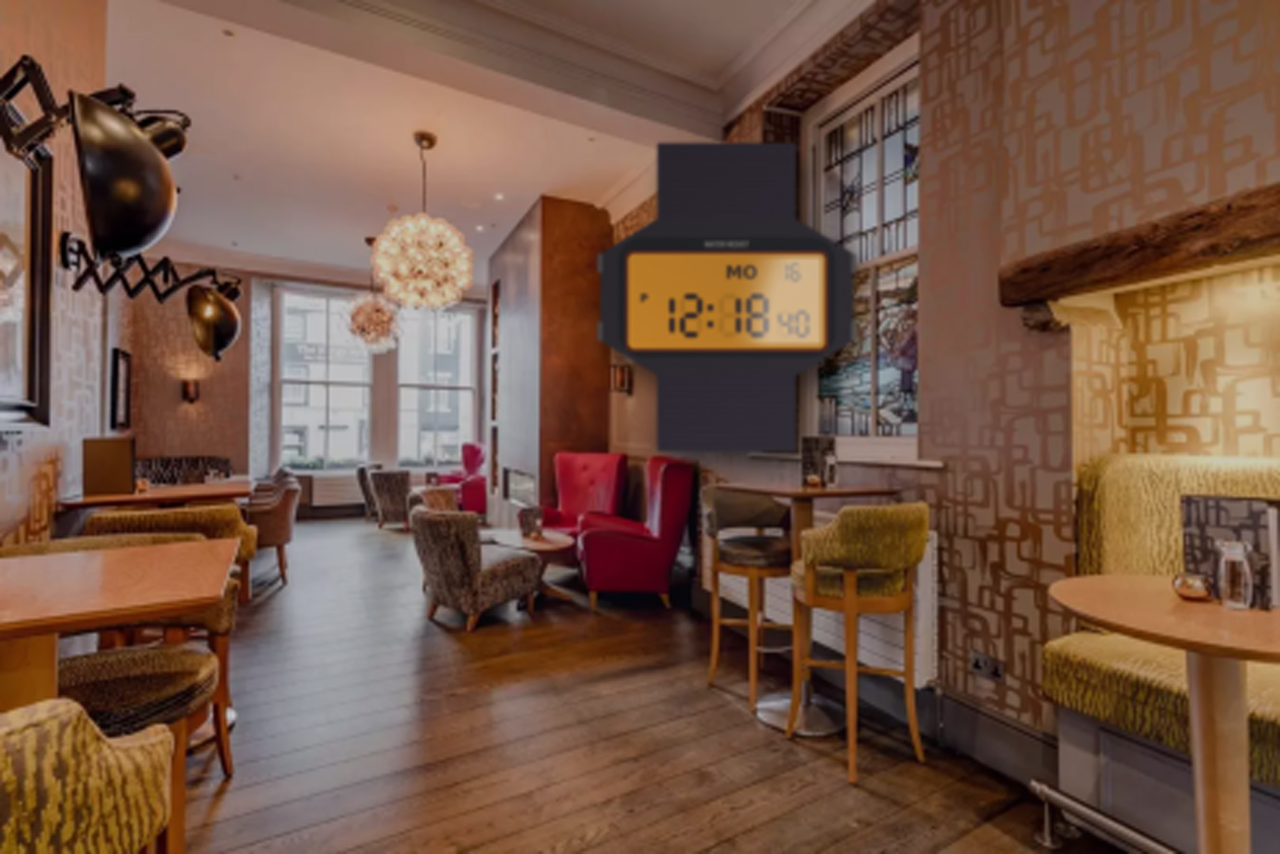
12 h 18 min 40 s
